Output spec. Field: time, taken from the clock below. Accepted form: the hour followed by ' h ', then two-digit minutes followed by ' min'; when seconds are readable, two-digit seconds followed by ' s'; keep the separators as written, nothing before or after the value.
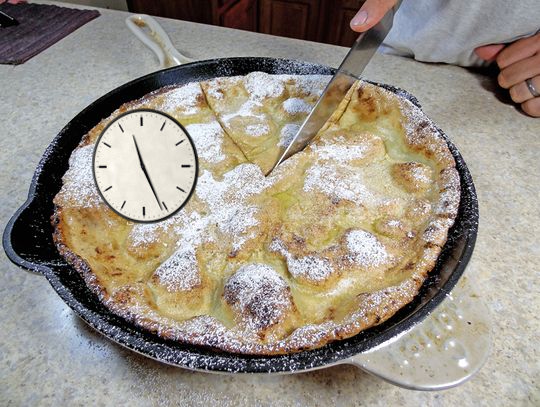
11 h 26 min
